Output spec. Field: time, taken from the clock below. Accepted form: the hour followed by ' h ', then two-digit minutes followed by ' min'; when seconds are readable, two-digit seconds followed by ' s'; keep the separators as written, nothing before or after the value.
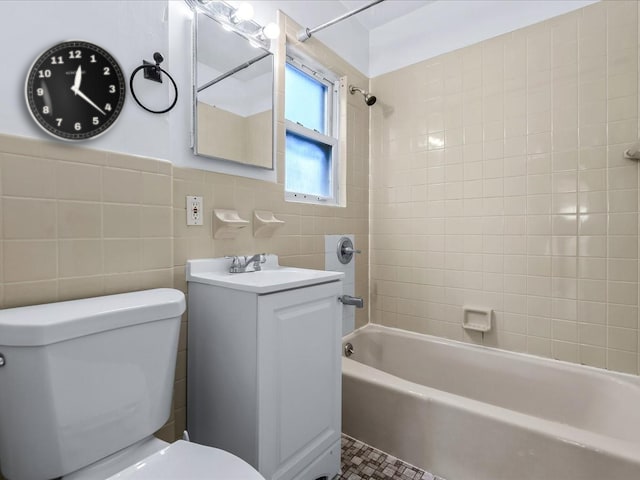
12 h 22 min
